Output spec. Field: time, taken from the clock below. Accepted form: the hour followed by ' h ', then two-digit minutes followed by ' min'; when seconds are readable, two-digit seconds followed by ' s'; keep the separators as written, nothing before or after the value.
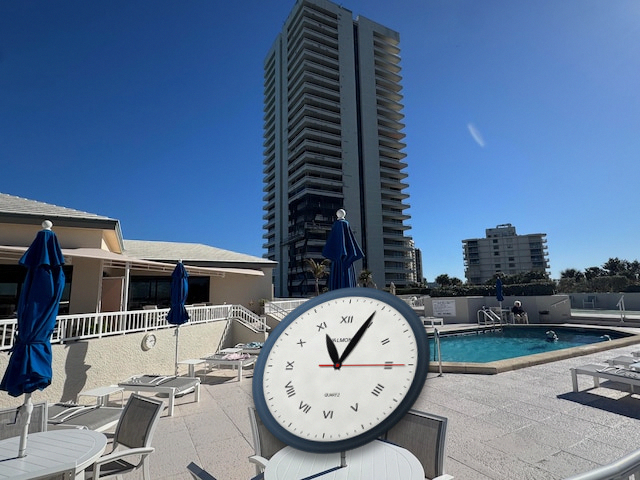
11 h 04 min 15 s
